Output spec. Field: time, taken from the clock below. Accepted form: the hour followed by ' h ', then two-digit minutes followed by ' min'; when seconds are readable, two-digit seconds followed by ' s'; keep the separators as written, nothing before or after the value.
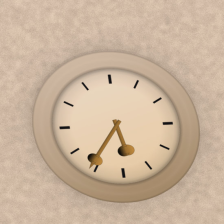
5 h 36 min
